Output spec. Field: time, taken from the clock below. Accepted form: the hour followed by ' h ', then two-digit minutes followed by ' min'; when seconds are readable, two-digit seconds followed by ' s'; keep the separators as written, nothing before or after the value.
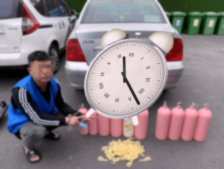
11 h 23 min
